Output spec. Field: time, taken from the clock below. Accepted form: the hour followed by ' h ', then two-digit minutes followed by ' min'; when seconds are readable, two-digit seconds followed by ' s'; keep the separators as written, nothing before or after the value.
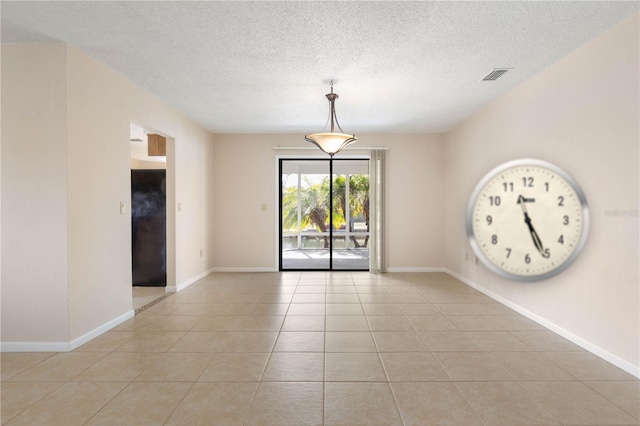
11 h 26 min
